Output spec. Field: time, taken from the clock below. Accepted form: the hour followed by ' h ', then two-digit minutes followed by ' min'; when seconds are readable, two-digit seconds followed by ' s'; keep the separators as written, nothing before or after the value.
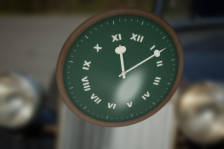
11 h 07 min
